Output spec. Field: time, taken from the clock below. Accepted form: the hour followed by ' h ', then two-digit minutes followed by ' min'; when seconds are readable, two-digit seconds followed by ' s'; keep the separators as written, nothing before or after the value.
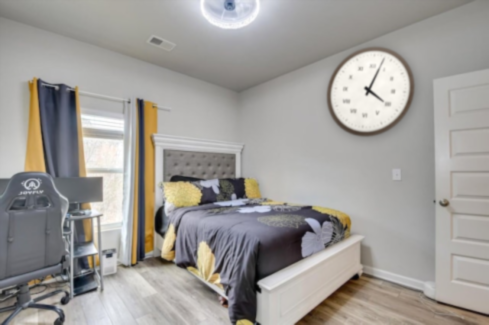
4 h 03 min
